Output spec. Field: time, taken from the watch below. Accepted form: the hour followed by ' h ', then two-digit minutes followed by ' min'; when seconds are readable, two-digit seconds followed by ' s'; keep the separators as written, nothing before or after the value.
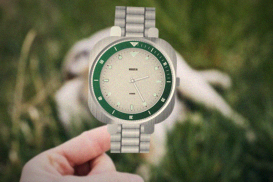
2 h 25 min
